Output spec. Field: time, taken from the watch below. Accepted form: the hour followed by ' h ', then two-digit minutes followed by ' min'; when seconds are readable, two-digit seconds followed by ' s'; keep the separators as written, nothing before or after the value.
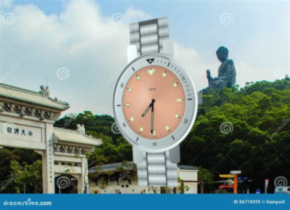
7 h 31 min
